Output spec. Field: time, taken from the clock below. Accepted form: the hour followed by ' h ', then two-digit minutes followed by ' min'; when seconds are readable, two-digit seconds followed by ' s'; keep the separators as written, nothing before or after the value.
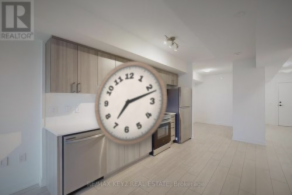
7 h 12 min
